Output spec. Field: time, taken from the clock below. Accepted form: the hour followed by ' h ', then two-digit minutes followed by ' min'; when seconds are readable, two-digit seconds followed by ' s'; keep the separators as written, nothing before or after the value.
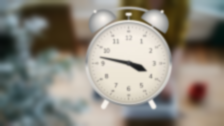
3 h 47 min
